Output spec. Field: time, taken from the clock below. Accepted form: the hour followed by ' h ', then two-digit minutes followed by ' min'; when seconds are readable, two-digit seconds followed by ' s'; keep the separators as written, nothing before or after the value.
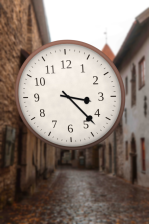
3 h 23 min
